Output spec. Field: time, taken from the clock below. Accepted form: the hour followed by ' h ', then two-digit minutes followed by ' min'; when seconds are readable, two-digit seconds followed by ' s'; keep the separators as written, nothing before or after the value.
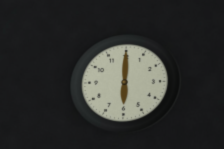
6 h 00 min
